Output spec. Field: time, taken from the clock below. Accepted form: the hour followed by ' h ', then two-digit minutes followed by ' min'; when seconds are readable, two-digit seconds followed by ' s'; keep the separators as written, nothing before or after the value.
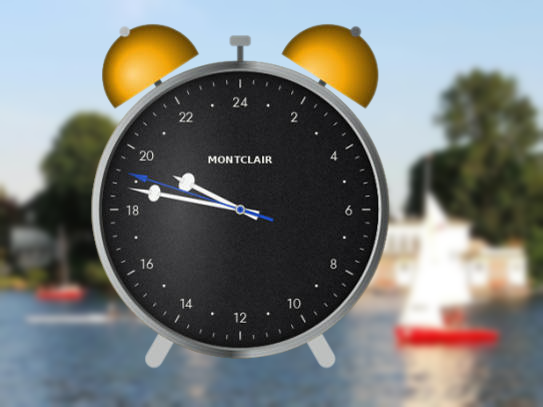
19 h 46 min 48 s
